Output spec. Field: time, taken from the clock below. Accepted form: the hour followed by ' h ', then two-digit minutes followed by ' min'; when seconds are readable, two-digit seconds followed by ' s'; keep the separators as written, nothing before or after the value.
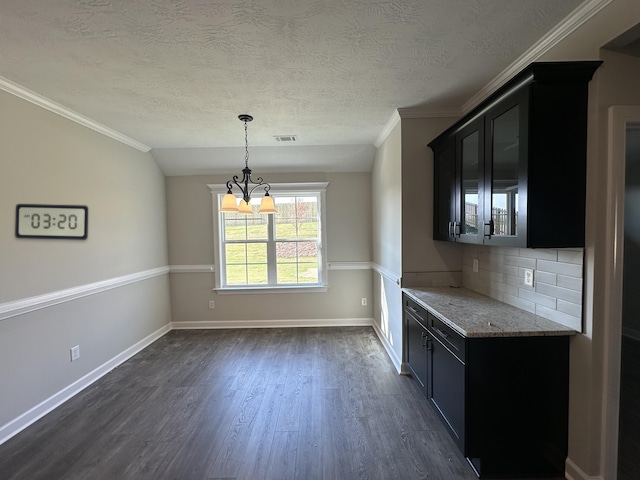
3 h 20 min
